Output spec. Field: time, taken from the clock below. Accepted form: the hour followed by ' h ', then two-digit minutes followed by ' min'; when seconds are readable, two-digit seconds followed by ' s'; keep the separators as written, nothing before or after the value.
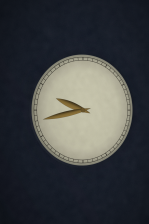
9 h 43 min
